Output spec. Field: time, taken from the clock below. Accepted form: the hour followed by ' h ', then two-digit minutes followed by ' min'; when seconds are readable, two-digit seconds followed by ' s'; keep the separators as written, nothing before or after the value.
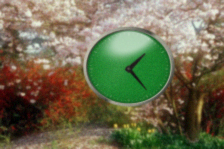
1 h 24 min
